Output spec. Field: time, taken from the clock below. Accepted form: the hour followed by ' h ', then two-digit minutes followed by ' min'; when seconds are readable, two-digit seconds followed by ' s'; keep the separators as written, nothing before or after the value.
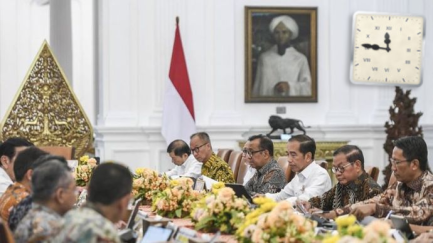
11 h 46 min
